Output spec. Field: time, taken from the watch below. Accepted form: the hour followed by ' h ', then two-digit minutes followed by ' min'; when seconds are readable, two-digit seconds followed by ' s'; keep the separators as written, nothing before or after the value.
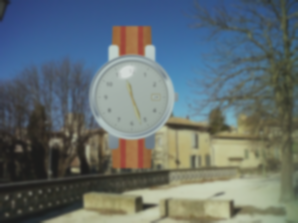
11 h 27 min
